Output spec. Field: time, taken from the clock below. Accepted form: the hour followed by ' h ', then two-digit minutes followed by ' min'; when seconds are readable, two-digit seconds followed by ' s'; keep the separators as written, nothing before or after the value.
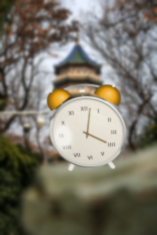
4 h 02 min
